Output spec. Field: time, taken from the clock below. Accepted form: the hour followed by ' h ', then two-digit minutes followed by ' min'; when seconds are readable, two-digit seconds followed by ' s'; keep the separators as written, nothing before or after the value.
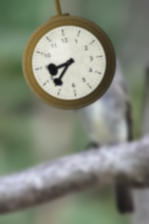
8 h 37 min
